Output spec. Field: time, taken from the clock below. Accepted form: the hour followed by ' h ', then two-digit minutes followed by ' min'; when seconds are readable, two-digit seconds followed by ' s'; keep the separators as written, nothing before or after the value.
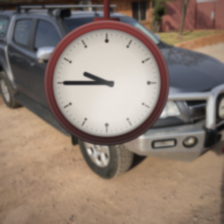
9 h 45 min
